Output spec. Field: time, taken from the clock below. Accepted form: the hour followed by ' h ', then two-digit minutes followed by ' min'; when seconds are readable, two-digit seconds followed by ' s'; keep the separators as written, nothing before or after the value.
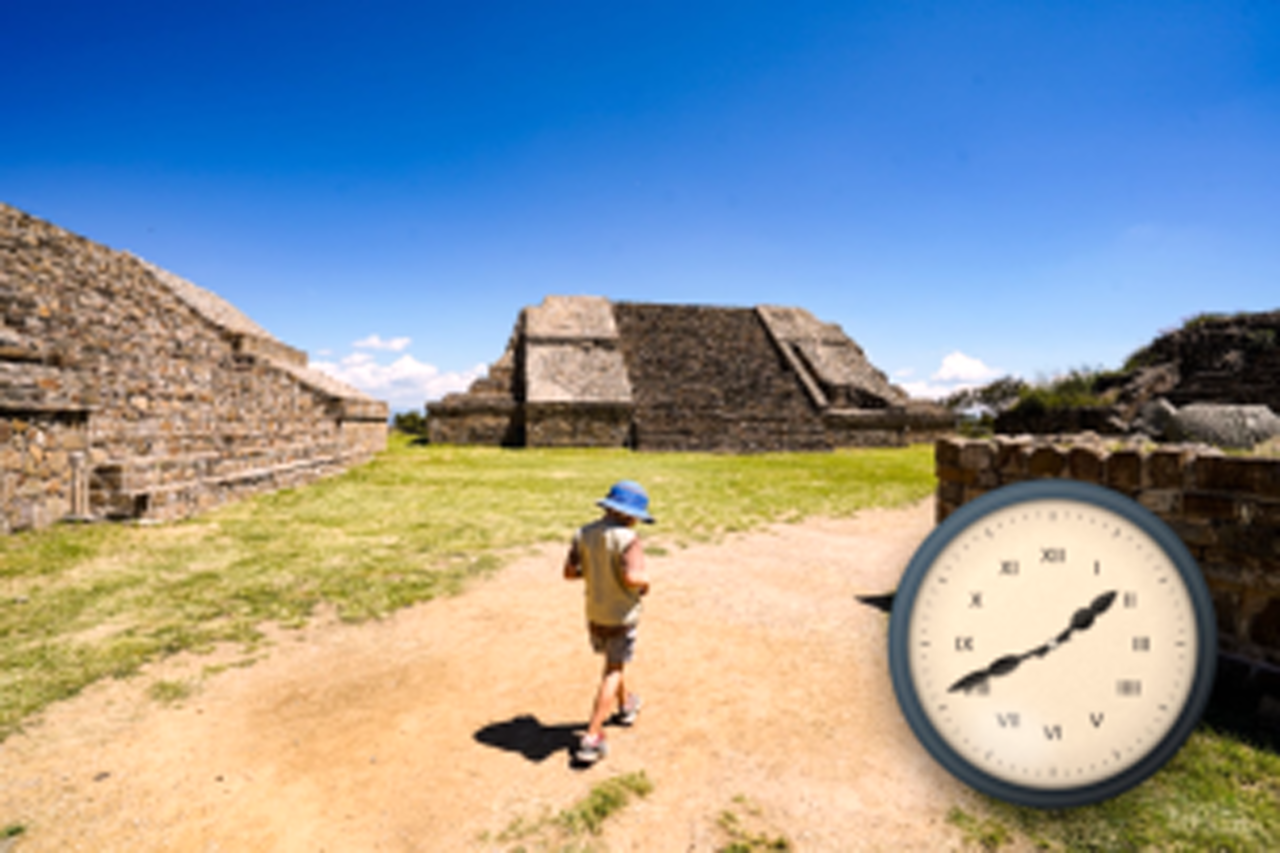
1 h 41 min
